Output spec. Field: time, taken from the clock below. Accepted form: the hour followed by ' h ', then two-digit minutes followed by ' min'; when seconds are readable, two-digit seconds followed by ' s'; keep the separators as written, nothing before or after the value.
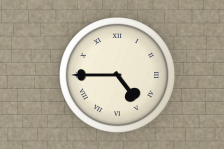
4 h 45 min
